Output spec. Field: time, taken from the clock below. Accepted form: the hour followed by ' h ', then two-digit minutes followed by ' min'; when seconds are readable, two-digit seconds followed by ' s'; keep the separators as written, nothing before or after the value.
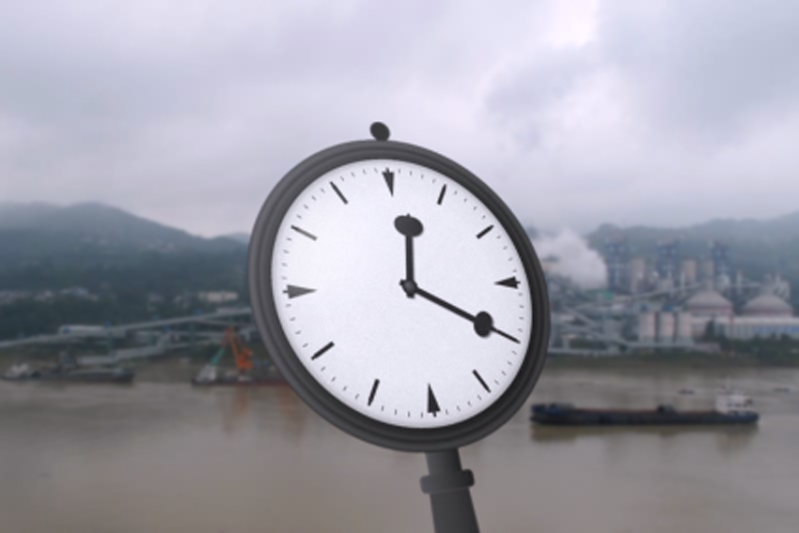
12 h 20 min
